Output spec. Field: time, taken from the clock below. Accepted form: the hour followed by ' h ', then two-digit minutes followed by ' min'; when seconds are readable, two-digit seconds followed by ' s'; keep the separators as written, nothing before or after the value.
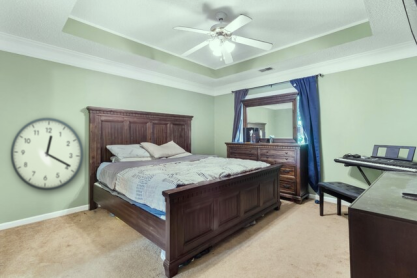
12 h 19 min
